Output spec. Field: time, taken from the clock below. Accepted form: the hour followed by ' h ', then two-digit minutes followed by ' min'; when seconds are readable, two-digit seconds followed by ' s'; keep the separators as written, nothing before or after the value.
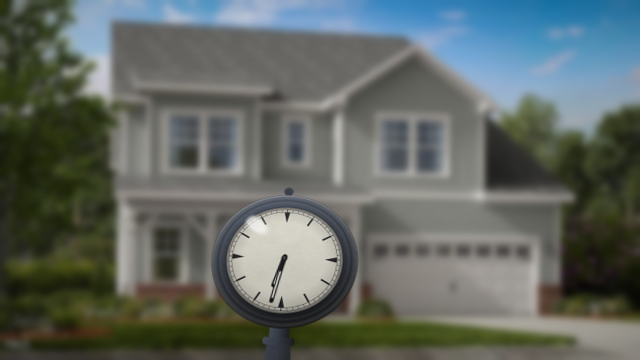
6 h 32 min
